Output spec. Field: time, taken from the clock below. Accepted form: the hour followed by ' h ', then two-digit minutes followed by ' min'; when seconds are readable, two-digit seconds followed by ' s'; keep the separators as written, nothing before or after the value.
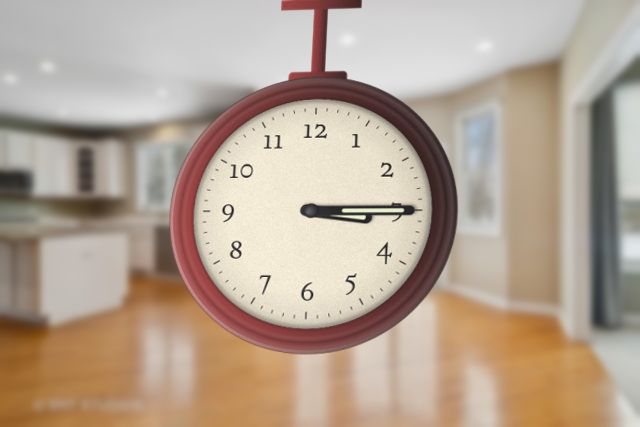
3 h 15 min
